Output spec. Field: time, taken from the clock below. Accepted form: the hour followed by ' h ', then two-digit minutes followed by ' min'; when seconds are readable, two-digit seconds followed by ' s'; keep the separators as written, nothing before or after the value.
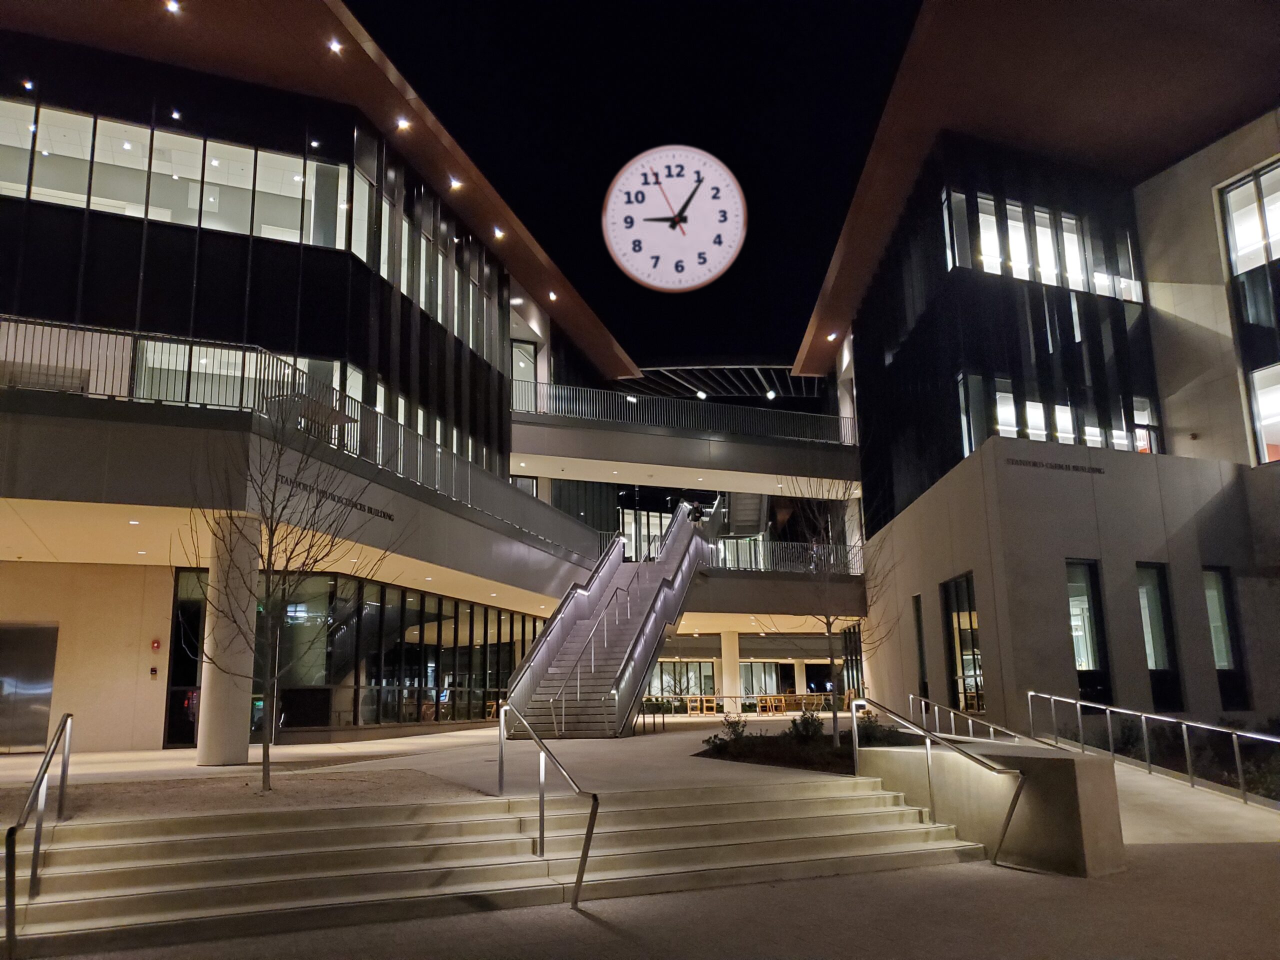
9 h 05 min 56 s
